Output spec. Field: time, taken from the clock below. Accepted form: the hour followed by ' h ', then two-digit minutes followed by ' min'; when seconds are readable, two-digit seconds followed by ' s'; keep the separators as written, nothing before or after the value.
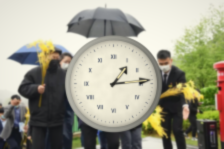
1 h 14 min
